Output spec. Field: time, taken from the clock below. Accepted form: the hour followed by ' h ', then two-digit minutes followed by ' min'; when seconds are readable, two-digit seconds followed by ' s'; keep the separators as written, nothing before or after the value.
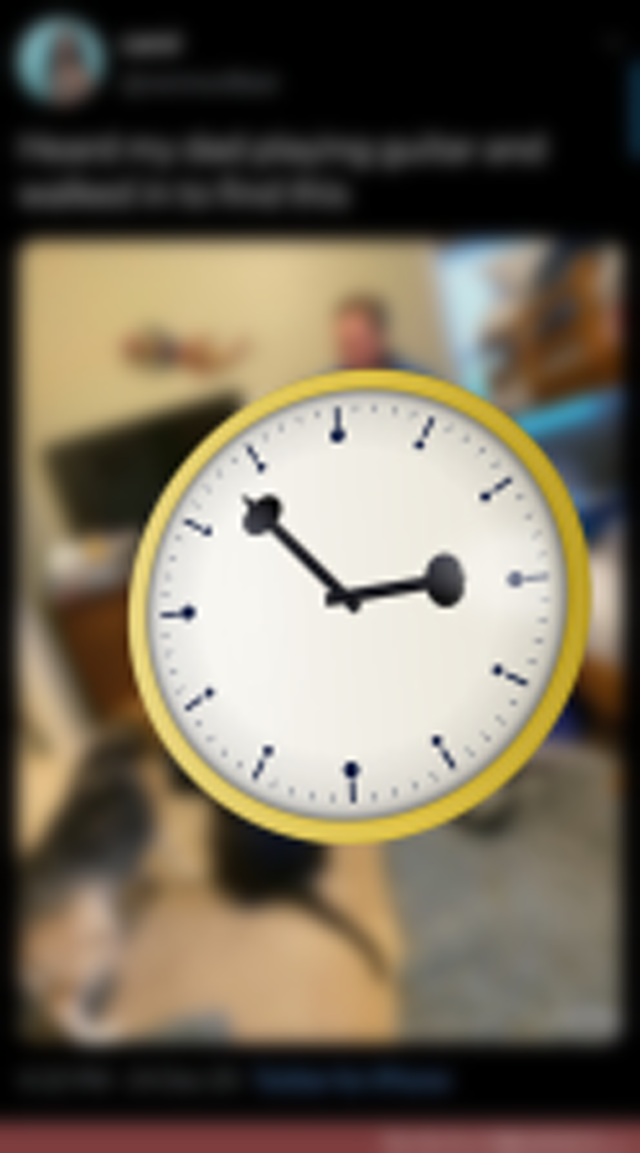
2 h 53 min
